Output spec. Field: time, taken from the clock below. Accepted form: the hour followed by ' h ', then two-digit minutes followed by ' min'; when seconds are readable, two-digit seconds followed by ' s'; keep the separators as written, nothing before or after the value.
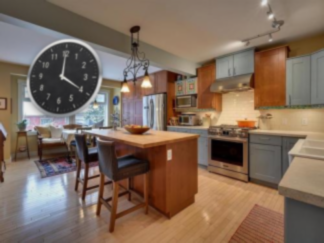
4 h 00 min
